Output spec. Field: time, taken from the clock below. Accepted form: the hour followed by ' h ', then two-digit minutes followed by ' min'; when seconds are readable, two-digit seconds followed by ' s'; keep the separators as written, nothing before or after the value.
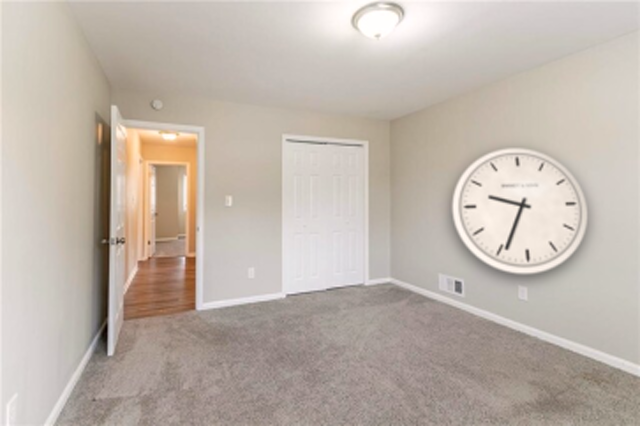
9 h 34 min
